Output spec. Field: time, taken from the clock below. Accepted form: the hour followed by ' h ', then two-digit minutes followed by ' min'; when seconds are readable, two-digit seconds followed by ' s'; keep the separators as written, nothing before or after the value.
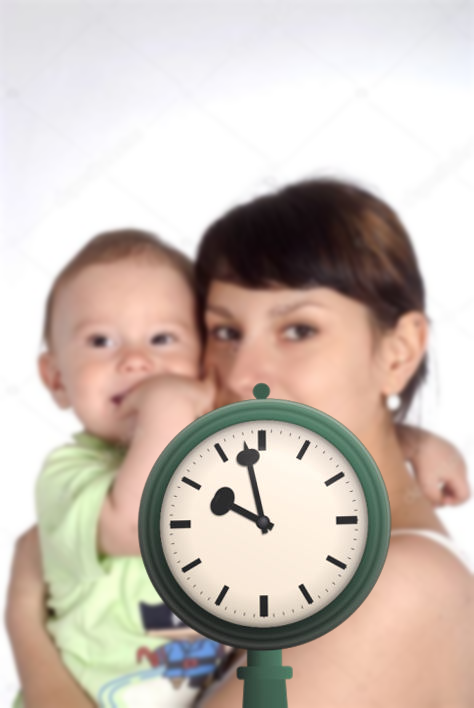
9 h 58 min
